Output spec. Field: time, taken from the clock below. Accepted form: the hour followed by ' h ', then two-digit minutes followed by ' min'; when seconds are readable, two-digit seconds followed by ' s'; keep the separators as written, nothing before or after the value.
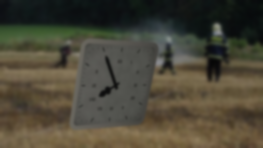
7 h 55 min
